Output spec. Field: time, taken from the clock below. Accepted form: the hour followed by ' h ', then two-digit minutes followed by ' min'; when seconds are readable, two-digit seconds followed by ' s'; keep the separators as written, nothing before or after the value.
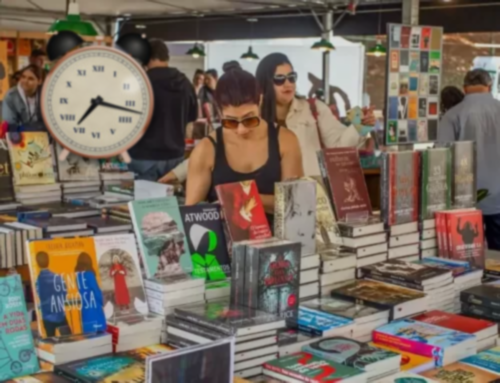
7 h 17 min
